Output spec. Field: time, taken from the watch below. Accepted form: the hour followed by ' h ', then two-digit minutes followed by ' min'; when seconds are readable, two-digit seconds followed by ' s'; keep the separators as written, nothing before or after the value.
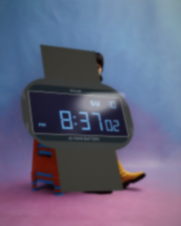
8 h 37 min 02 s
